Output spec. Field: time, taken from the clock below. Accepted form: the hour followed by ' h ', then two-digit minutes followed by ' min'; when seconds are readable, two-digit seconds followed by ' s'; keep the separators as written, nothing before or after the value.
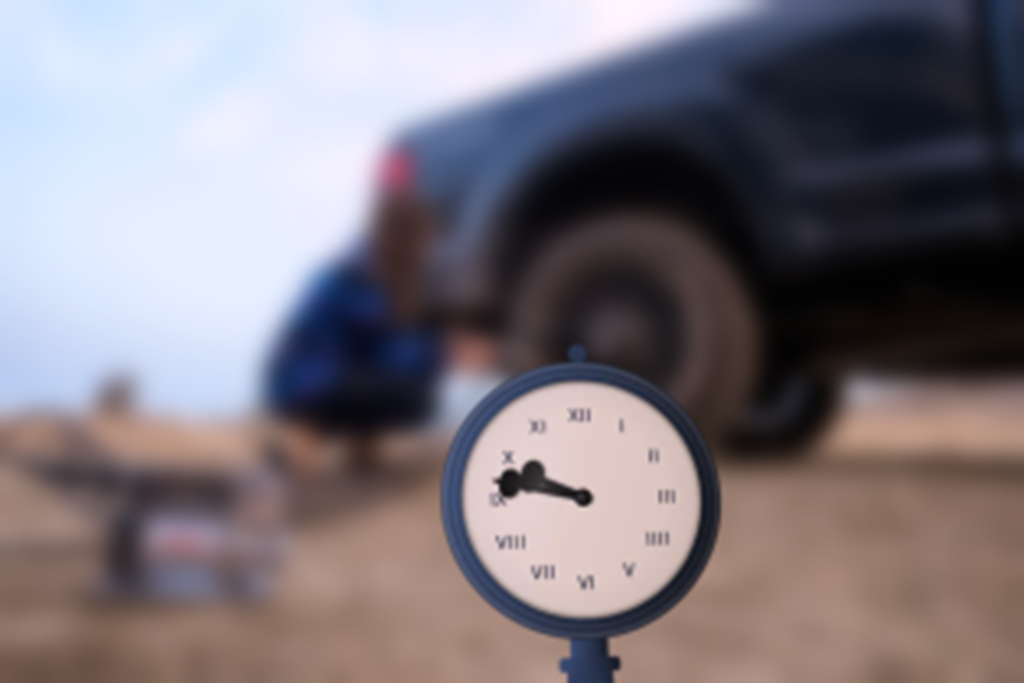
9 h 47 min
